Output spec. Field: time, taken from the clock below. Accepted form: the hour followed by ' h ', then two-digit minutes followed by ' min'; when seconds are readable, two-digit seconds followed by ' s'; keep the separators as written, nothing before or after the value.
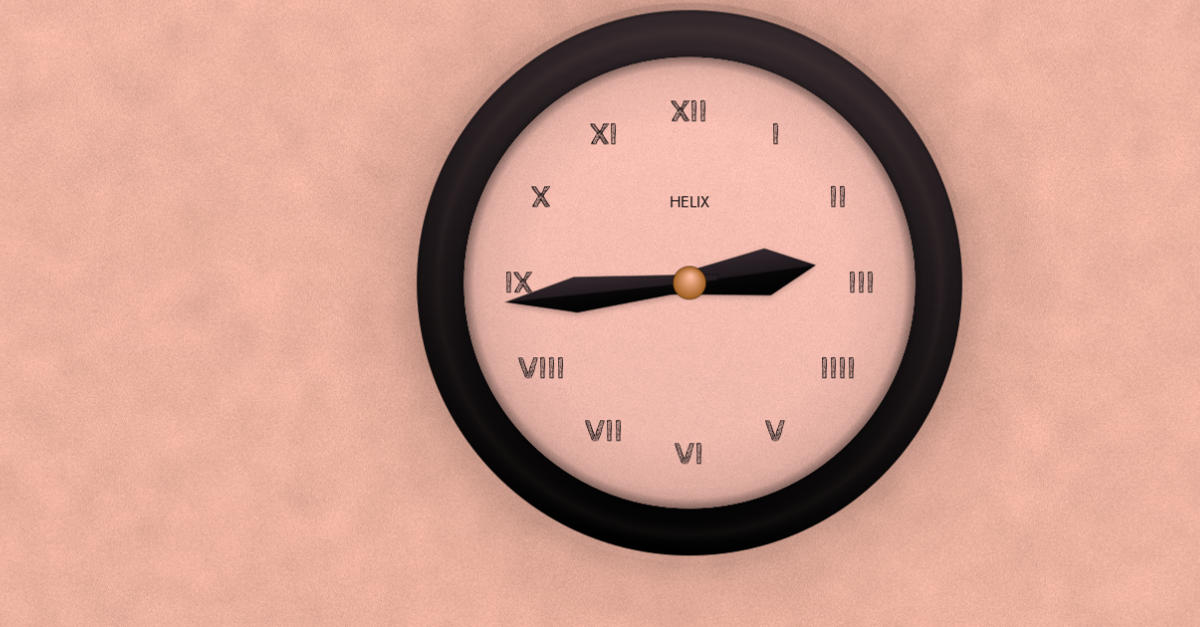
2 h 44 min
